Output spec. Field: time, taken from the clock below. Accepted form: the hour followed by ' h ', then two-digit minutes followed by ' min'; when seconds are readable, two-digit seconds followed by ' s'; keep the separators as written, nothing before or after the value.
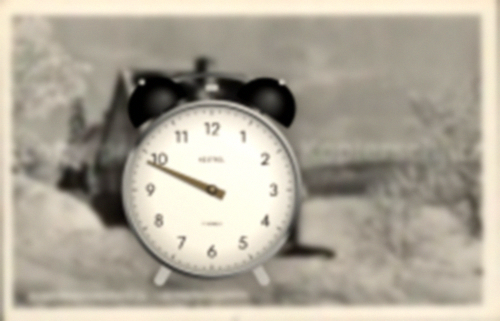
9 h 49 min
